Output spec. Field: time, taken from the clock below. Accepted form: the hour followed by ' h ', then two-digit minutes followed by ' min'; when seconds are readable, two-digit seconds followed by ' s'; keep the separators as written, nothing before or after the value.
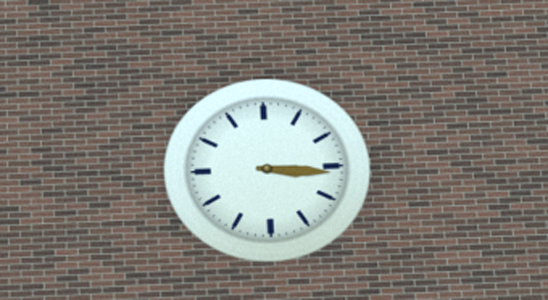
3 h 16 min
